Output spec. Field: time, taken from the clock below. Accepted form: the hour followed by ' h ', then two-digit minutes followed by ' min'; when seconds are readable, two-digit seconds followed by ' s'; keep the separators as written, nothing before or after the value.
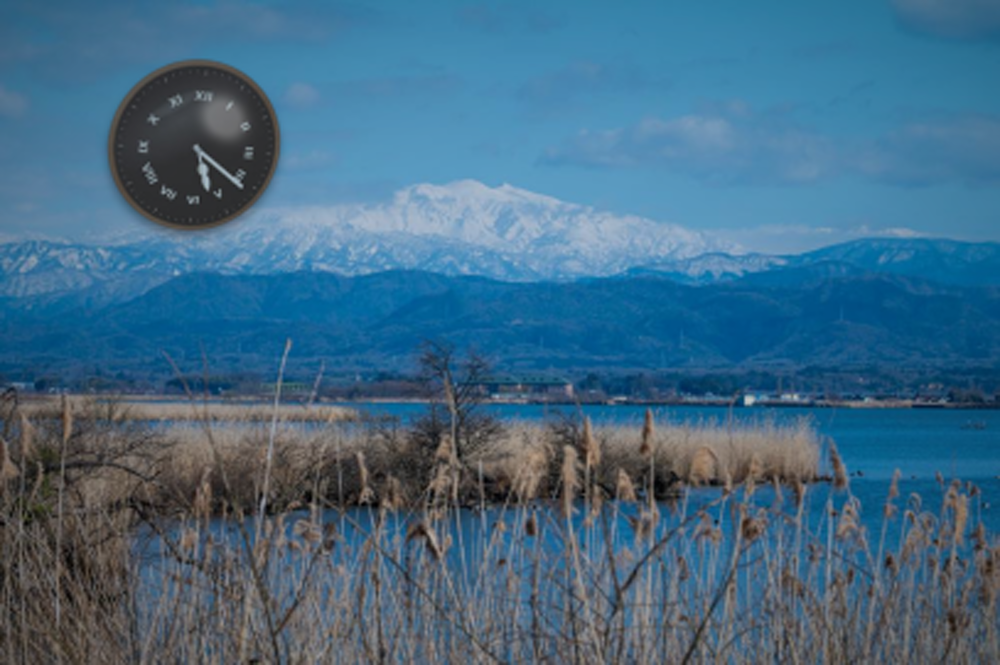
5 h 21 min
